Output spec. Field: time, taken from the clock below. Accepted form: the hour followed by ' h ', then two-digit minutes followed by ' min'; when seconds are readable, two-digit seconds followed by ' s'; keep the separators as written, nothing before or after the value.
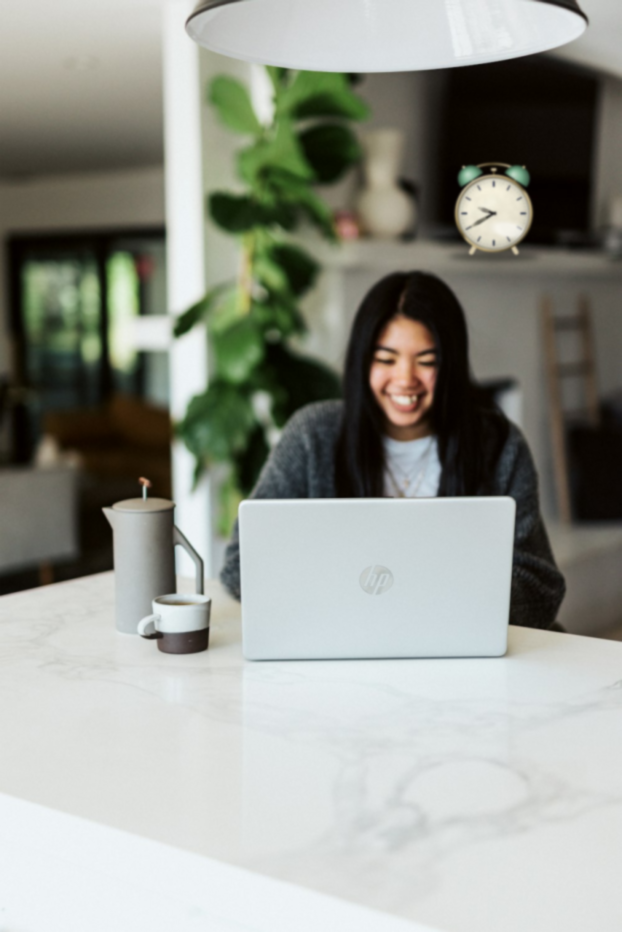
9 h 40 min
